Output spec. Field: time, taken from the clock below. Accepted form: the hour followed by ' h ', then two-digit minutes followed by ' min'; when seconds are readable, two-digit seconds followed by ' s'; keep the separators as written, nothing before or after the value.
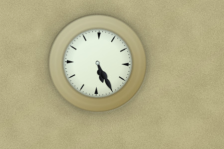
5 h 25 min
